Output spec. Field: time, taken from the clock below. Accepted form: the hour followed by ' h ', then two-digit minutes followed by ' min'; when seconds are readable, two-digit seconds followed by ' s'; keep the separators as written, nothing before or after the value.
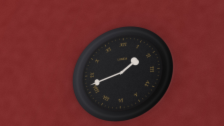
1 h 42 min
